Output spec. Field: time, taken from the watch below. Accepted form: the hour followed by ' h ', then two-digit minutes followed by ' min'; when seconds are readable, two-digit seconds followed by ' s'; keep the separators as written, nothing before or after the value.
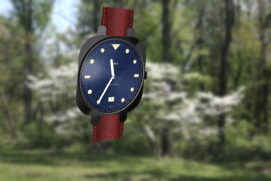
11 h 35 min
